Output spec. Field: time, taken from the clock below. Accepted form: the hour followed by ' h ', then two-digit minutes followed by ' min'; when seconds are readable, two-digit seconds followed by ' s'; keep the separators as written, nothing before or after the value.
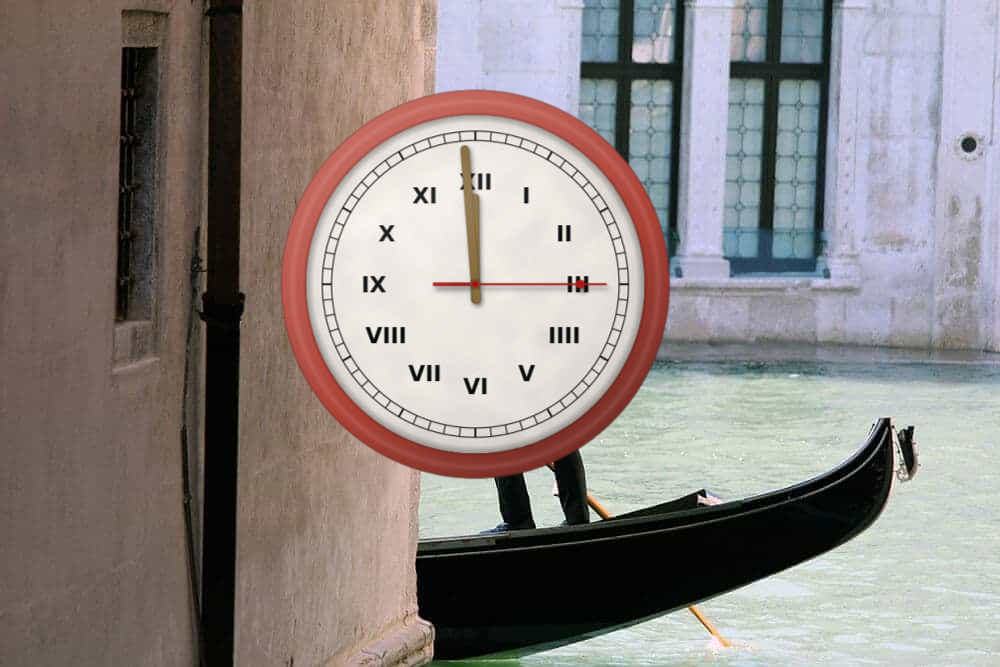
11 h 59 min 15 s
